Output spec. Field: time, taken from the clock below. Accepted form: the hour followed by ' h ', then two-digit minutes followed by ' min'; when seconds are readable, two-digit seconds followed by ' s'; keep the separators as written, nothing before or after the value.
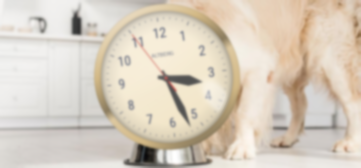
3 h 26 min 55 s
